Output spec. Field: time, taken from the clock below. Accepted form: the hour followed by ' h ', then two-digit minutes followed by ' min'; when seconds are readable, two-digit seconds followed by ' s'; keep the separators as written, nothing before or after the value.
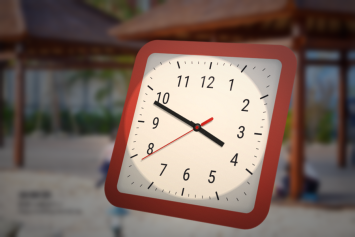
3 h 48 min 39 s
